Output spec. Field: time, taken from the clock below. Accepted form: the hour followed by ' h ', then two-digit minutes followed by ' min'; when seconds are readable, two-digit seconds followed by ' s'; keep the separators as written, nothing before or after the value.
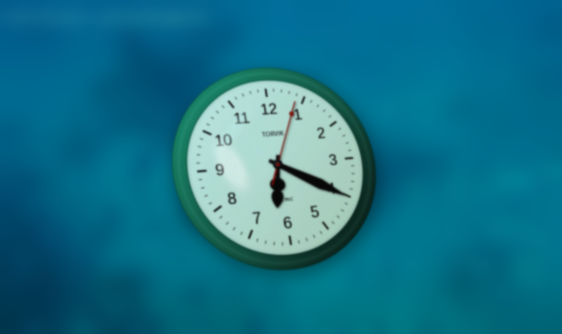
6 h 20 min 04 s
